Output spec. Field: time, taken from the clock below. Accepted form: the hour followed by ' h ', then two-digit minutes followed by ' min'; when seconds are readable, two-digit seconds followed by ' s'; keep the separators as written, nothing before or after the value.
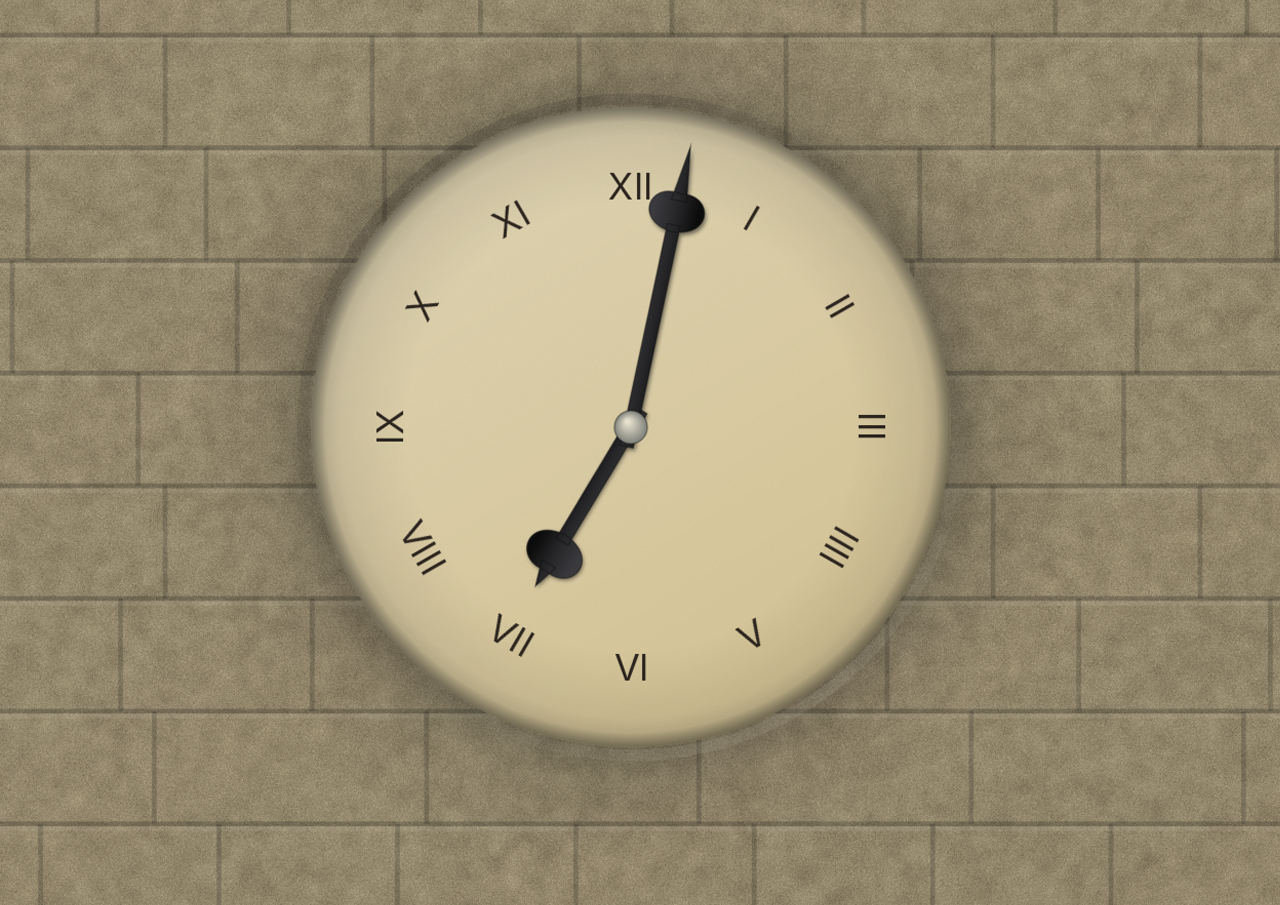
7 h 02 min
